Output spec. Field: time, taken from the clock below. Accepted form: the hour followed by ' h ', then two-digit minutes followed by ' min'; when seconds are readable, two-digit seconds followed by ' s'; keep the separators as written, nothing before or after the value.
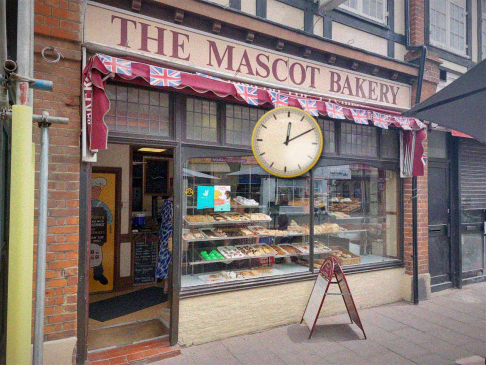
12 h 10 min
